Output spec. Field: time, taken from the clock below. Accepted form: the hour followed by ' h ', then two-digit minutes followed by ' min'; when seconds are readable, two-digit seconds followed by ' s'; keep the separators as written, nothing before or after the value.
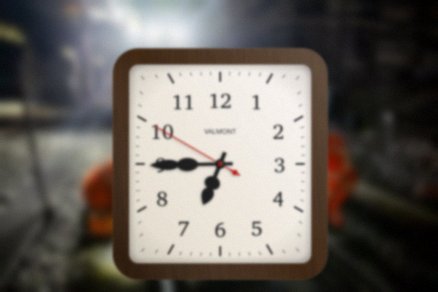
6 h 44 min 50 s
